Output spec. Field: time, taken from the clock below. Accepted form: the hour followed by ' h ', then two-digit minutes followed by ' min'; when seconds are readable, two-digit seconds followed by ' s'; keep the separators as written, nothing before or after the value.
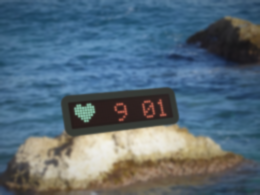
9 h 01 min
